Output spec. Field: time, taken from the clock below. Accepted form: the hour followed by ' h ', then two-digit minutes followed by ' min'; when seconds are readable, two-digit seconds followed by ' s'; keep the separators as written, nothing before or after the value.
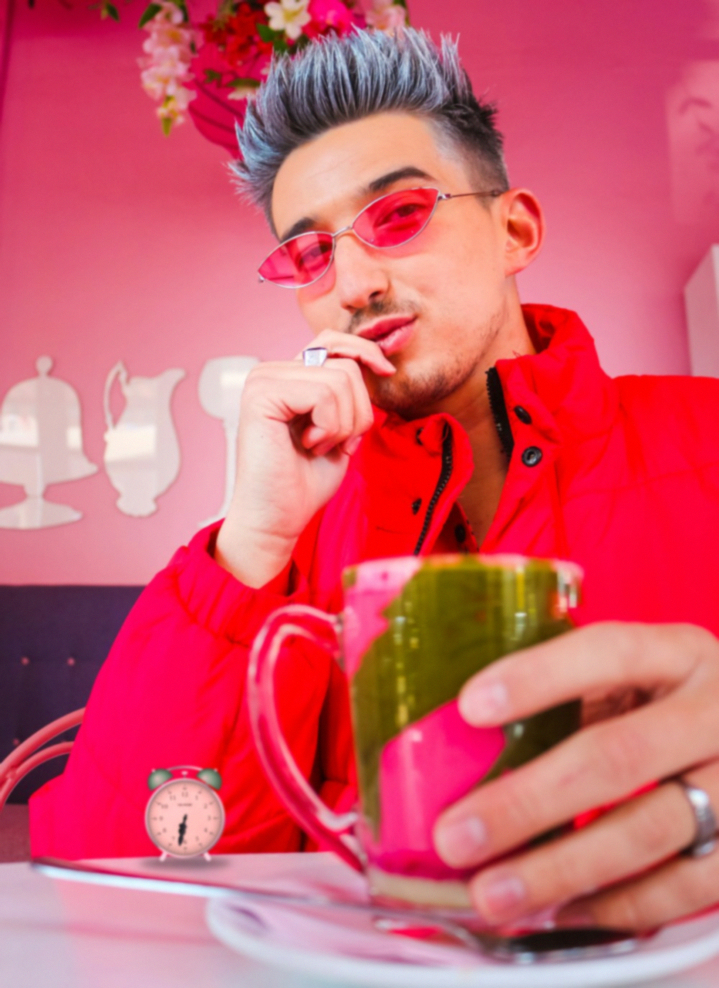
6 h 32 min
